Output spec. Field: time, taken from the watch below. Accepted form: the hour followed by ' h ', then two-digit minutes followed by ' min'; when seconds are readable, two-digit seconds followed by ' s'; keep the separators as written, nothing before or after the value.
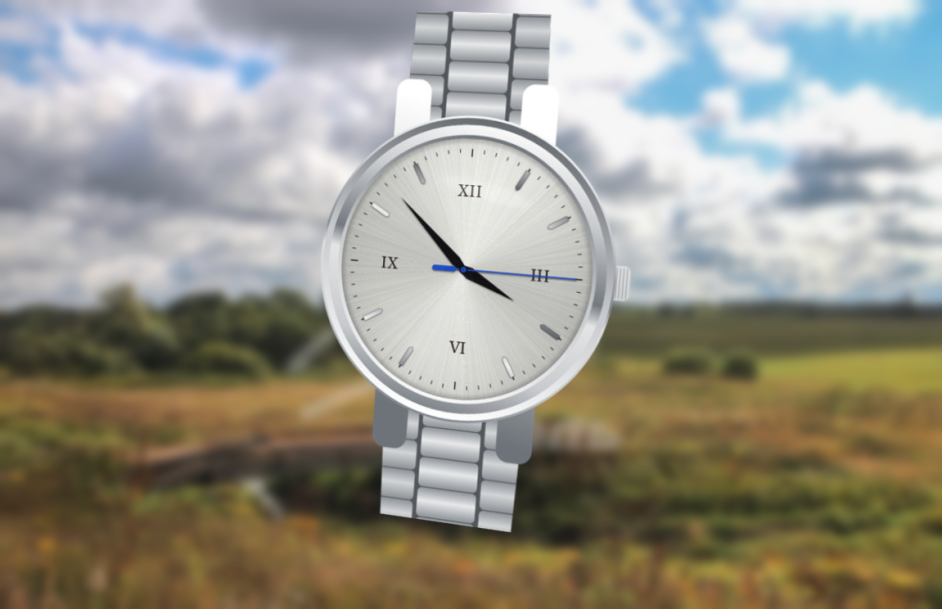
3 h 52 min 15 s
